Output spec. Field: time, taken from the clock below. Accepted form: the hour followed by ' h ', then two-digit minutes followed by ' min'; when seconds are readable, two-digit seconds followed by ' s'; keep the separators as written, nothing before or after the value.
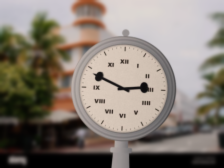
2 h 49 min
